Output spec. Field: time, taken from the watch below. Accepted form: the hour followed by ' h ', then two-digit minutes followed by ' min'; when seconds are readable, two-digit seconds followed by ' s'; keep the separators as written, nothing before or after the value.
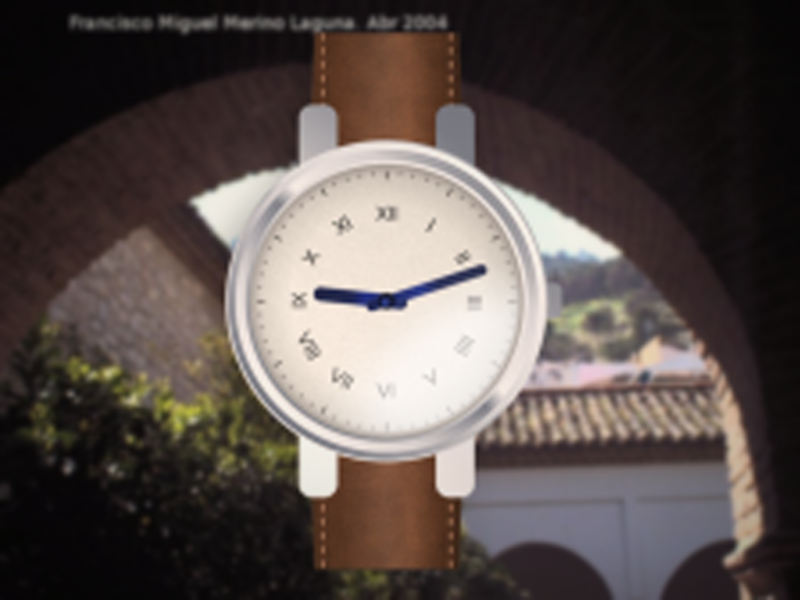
9 h 12 min
